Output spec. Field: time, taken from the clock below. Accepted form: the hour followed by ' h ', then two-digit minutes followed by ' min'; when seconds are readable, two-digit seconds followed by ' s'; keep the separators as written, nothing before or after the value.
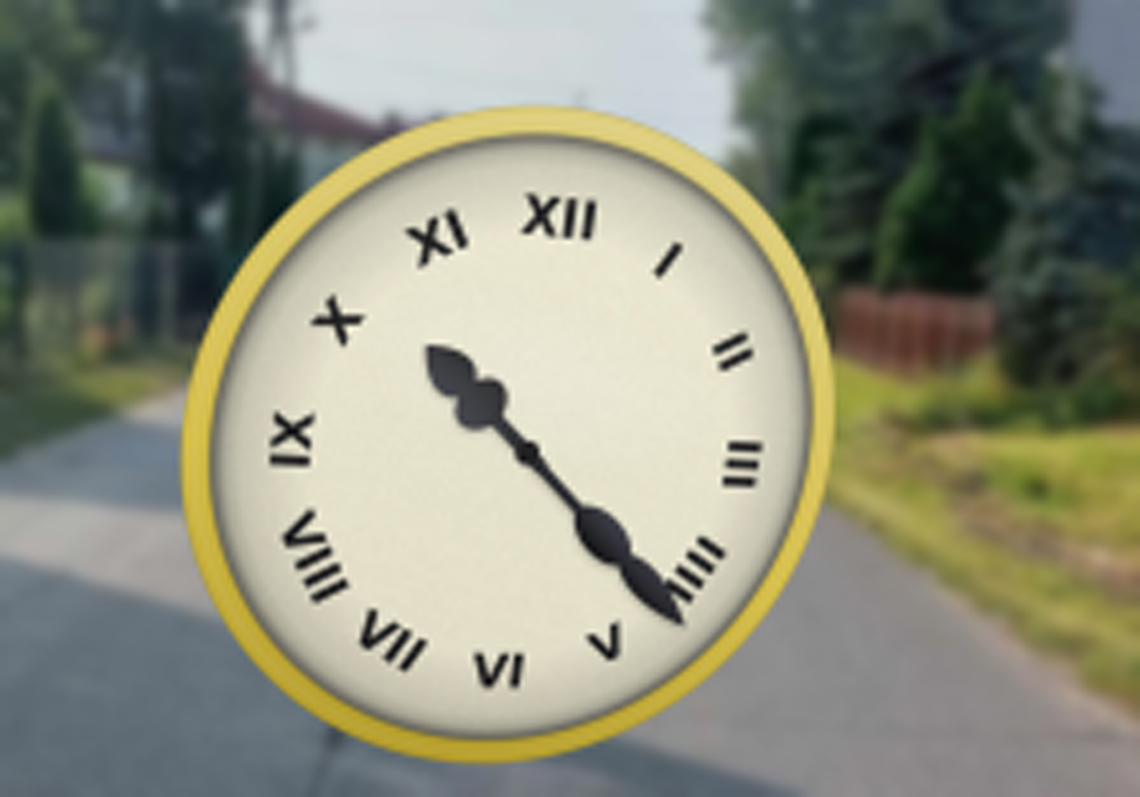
10 h 22 min
